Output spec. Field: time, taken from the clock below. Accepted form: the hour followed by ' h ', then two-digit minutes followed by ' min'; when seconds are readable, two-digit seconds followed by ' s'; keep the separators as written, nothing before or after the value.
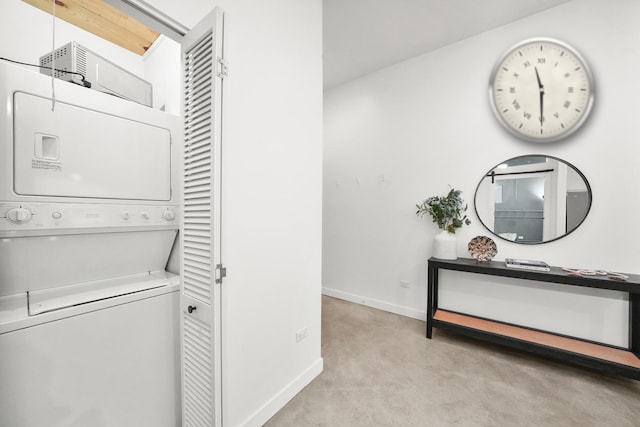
11 h 30 min
